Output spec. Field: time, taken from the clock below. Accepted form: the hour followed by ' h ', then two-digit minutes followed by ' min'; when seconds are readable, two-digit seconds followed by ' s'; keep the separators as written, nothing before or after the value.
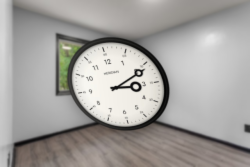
3 h 11 min
